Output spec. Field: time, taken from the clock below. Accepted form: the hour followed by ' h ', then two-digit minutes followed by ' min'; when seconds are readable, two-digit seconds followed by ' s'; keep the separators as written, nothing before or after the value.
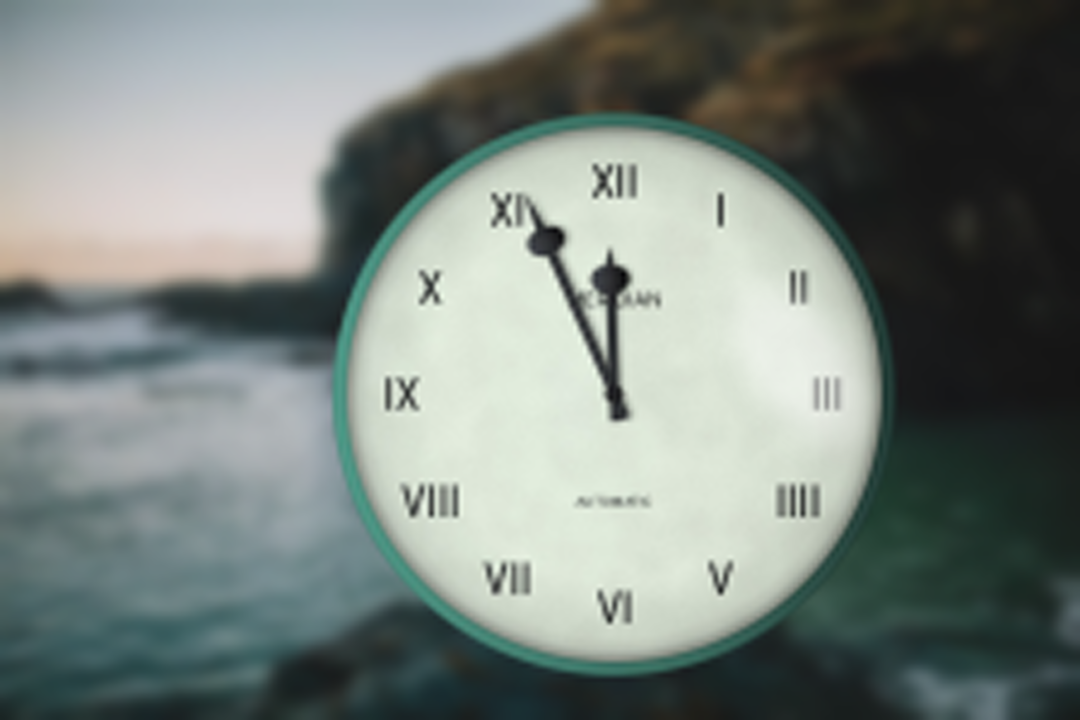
11 h 56 min
